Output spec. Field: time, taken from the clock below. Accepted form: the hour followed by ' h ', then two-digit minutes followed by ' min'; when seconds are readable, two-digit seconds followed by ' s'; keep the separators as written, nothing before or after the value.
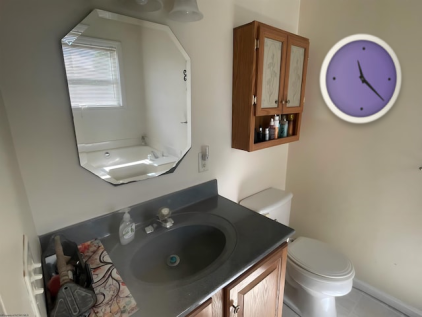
11 h 22 min
